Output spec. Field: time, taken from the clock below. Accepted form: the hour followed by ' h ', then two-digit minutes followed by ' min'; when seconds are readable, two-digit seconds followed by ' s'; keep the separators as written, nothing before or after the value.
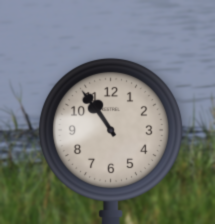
10 h 54 min
